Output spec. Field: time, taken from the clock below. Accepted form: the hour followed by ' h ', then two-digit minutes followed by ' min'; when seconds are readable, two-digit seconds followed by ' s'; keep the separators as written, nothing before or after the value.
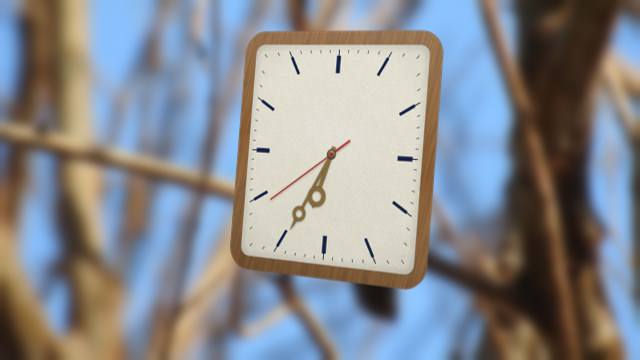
6 h 34 min 39 s
